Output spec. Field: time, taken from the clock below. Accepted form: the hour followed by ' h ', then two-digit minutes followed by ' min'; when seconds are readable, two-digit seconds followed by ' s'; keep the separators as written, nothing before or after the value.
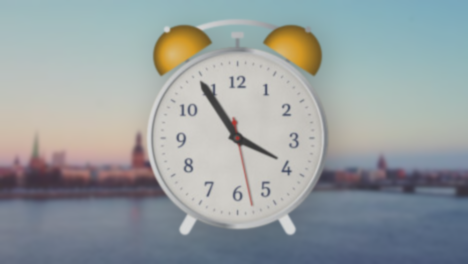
3 h 54 min 28 s
